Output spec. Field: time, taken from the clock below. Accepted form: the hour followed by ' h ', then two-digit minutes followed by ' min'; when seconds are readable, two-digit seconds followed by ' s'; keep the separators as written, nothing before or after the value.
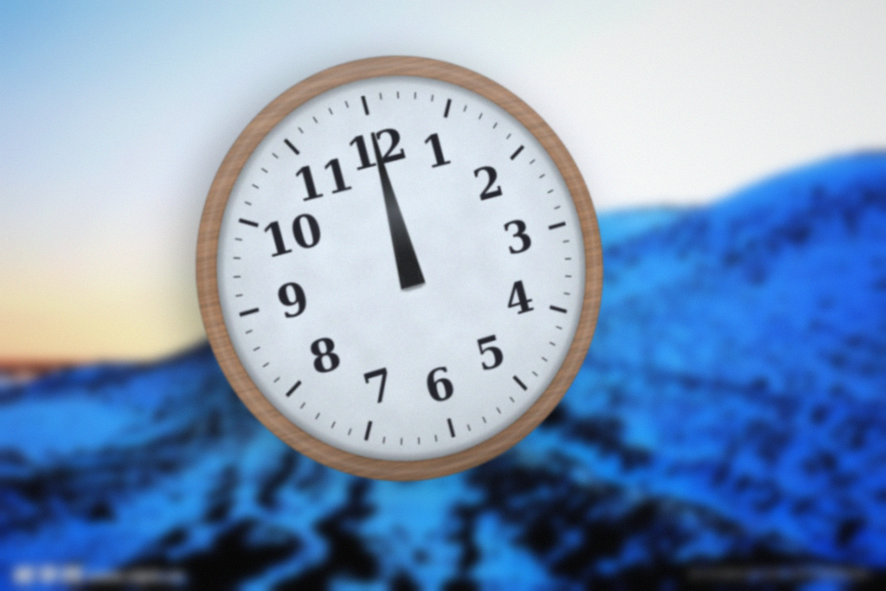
12 h 00 min
